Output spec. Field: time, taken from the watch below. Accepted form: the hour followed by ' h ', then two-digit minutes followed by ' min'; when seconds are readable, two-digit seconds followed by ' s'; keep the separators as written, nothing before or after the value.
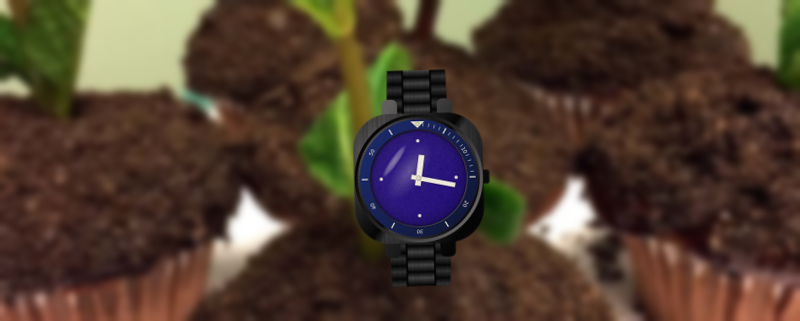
12 h 17 min
